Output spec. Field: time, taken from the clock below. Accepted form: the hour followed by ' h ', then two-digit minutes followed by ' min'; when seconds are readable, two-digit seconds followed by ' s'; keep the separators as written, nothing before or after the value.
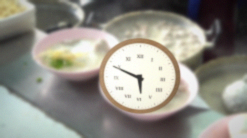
5 h 49 min
